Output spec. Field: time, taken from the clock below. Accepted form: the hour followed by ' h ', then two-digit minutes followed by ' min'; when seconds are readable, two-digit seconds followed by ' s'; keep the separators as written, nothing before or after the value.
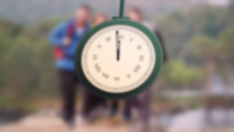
11 h 59 min
